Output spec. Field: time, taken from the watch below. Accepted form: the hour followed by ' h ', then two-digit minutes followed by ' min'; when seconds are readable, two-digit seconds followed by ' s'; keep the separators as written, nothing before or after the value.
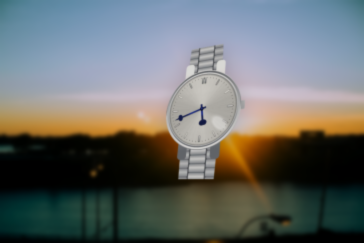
5 h 42 min
